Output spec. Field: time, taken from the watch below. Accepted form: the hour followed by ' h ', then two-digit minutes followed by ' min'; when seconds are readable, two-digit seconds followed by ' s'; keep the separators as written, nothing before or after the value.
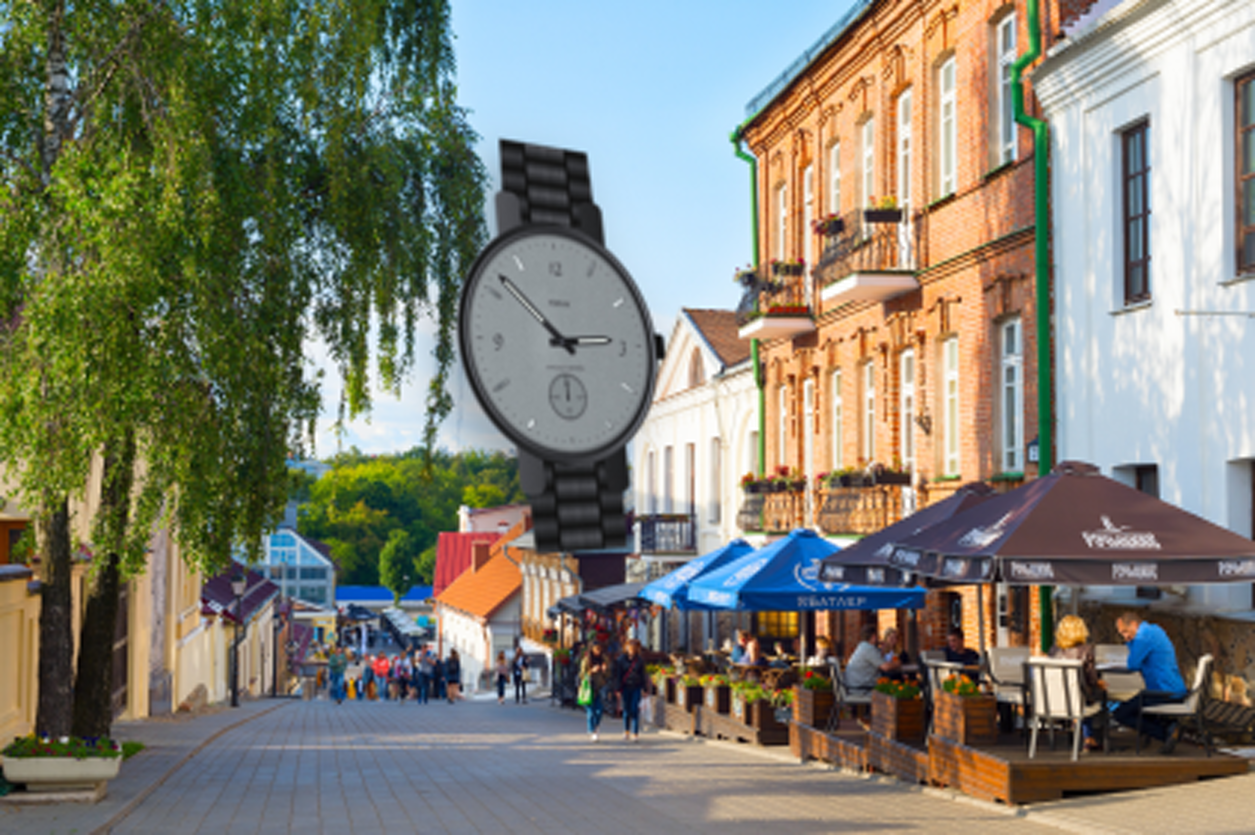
2 h 52 min
